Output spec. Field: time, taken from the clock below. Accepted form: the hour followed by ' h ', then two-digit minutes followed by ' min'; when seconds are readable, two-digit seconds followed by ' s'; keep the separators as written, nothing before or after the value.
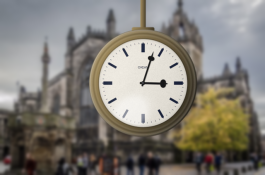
3 h 03 min
